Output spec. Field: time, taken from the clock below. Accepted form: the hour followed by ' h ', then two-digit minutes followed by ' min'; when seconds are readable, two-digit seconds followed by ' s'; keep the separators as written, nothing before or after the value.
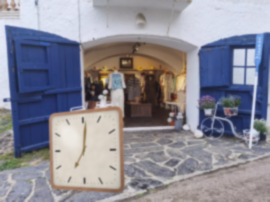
7 h 01 min
